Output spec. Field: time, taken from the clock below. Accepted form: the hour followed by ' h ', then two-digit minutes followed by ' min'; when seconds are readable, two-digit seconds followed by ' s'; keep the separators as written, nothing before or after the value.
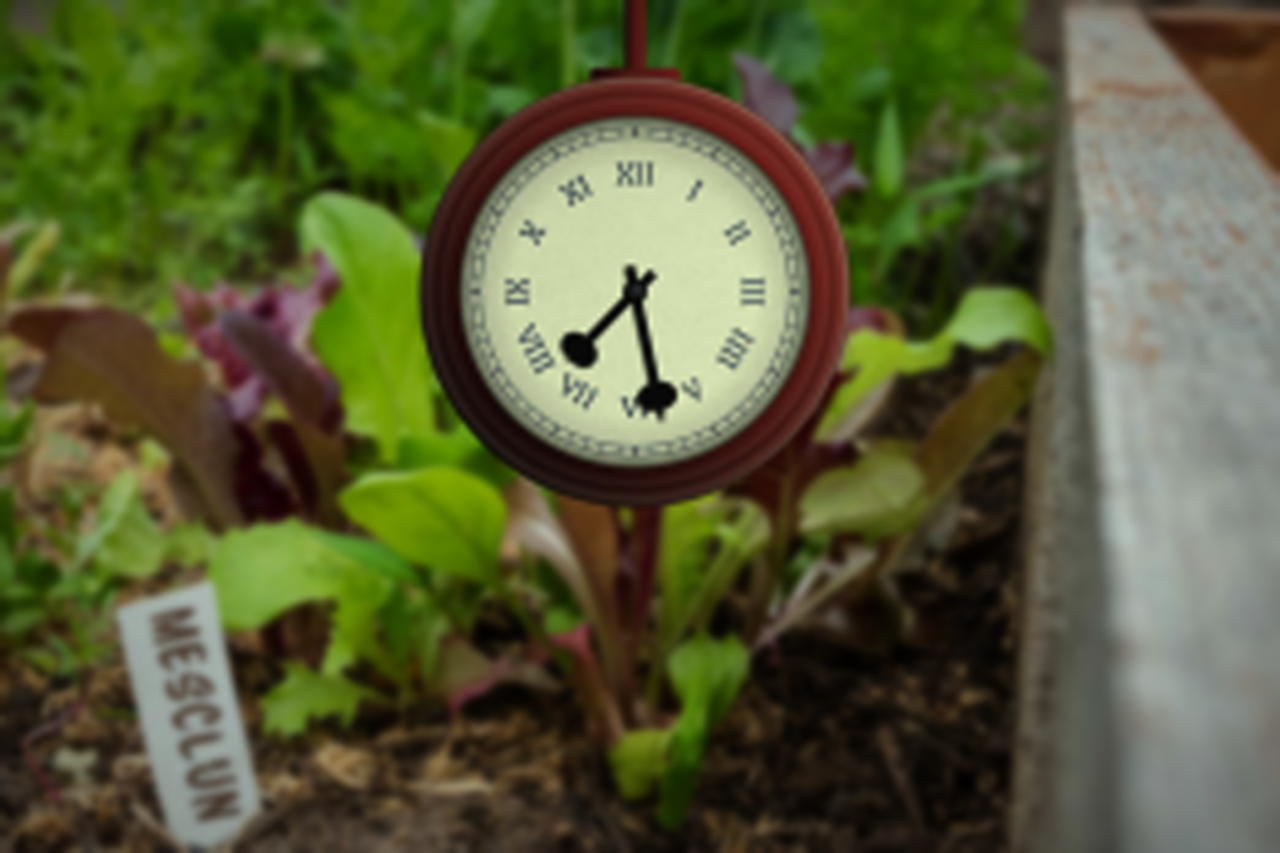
7 h 28 min
